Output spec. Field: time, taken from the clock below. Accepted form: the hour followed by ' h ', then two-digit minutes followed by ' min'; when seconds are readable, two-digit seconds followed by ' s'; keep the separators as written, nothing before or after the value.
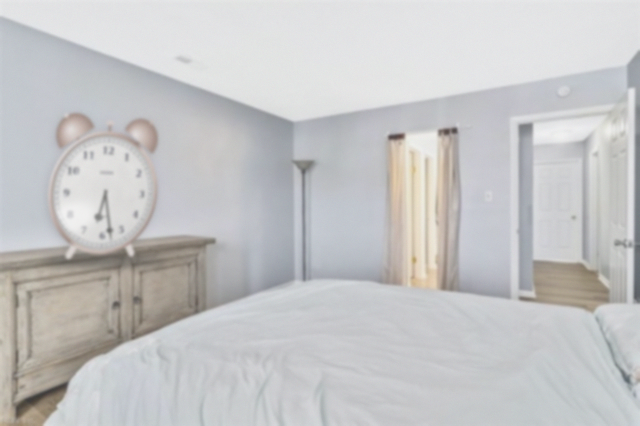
6 h 28 min
